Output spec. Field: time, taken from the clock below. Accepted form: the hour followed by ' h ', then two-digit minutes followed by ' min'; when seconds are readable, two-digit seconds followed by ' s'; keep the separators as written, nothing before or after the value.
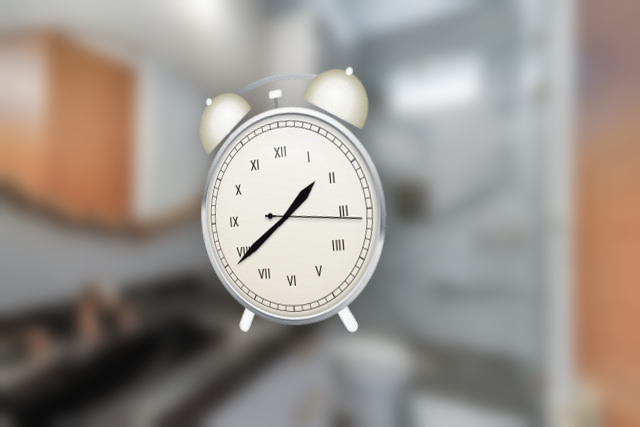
1 h 39 min 16 s
